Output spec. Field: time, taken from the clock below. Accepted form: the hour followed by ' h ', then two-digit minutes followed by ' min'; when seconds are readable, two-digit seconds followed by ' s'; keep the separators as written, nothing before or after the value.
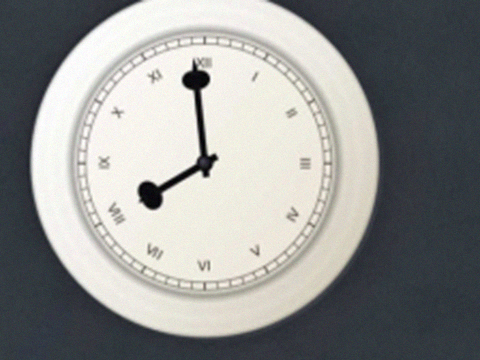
7 h 59 min
